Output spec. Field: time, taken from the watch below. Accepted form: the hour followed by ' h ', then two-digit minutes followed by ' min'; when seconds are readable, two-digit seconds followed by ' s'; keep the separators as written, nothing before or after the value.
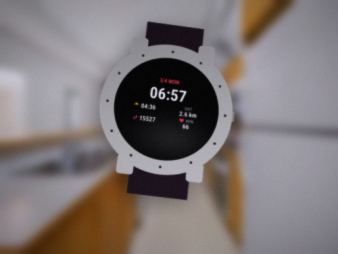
6 h 57 min
